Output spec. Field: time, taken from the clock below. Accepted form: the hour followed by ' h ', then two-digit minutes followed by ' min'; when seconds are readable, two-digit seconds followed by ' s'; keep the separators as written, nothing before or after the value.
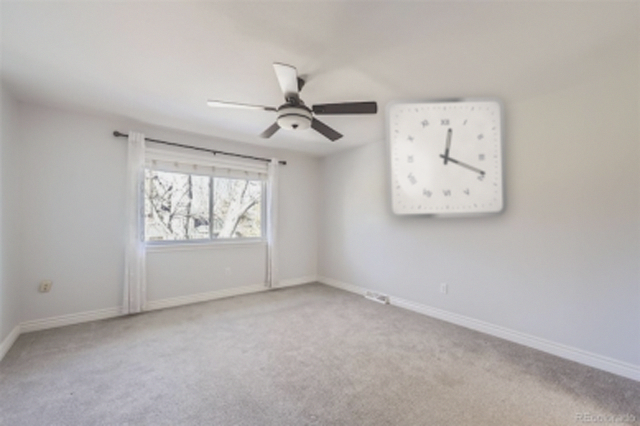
12 h 19 min
